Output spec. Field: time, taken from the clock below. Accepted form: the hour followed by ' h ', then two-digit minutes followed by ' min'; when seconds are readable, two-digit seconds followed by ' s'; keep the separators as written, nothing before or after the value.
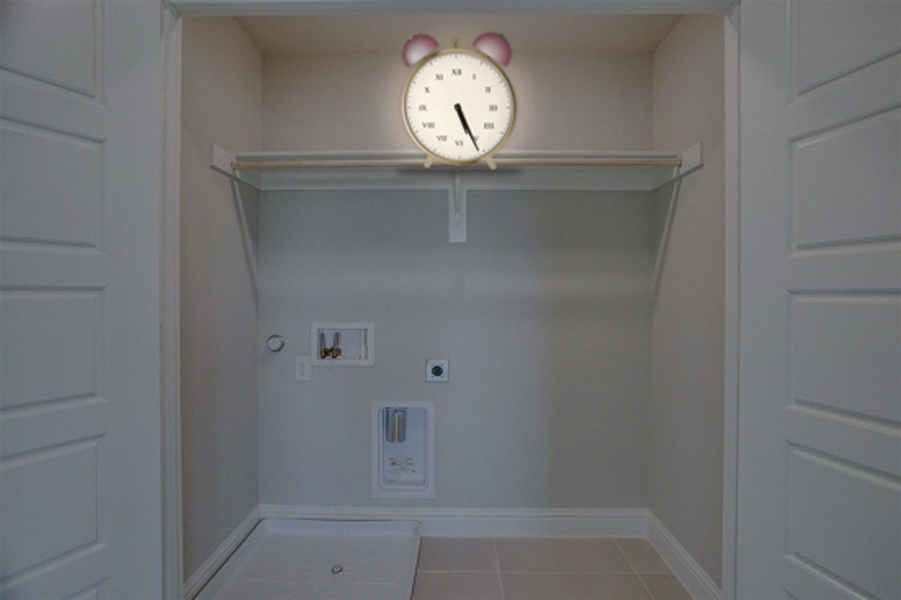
5 h 26 min
